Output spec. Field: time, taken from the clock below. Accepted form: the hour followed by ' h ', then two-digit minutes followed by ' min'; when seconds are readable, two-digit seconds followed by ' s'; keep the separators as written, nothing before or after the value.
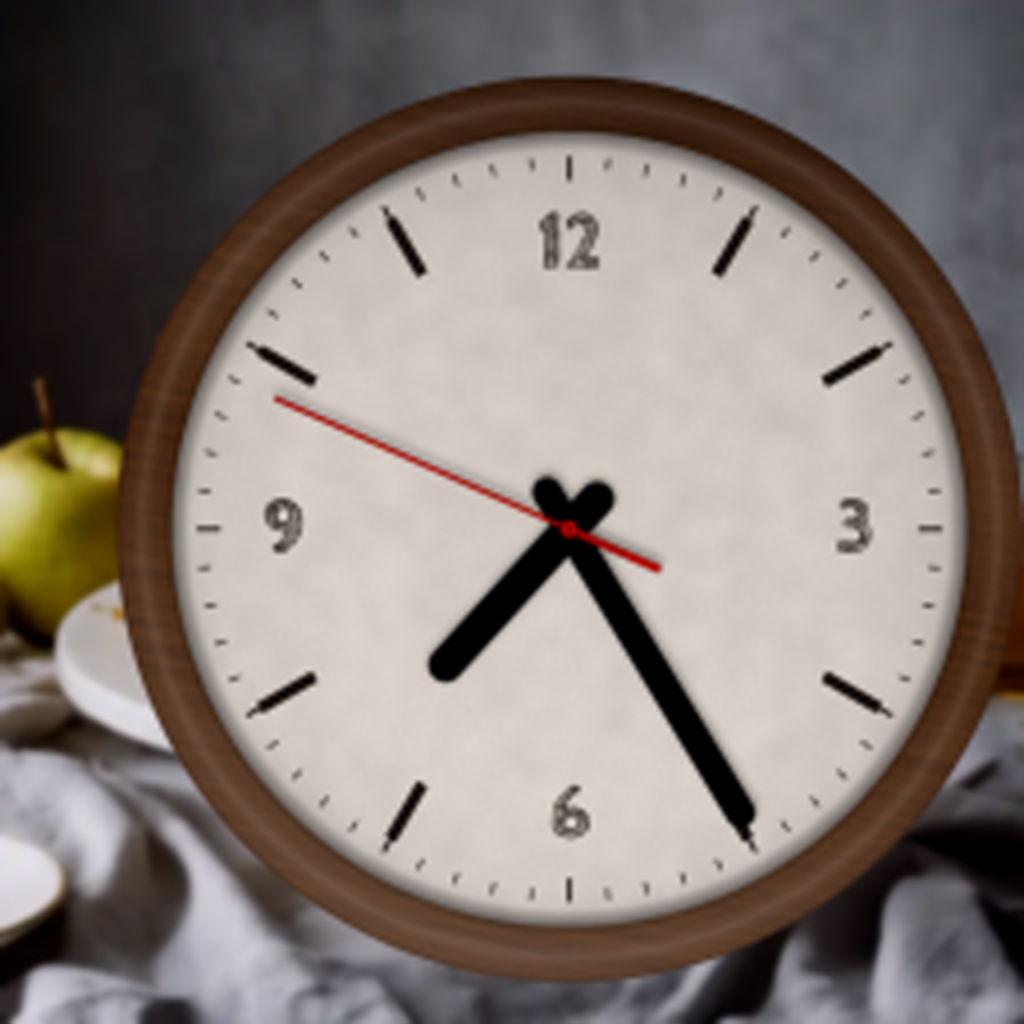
7 h 24 min 49 s
